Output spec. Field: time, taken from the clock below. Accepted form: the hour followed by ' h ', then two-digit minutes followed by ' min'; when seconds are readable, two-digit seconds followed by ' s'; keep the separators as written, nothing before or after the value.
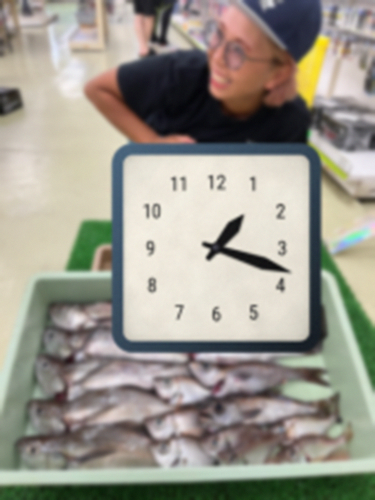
1 h 18 min
